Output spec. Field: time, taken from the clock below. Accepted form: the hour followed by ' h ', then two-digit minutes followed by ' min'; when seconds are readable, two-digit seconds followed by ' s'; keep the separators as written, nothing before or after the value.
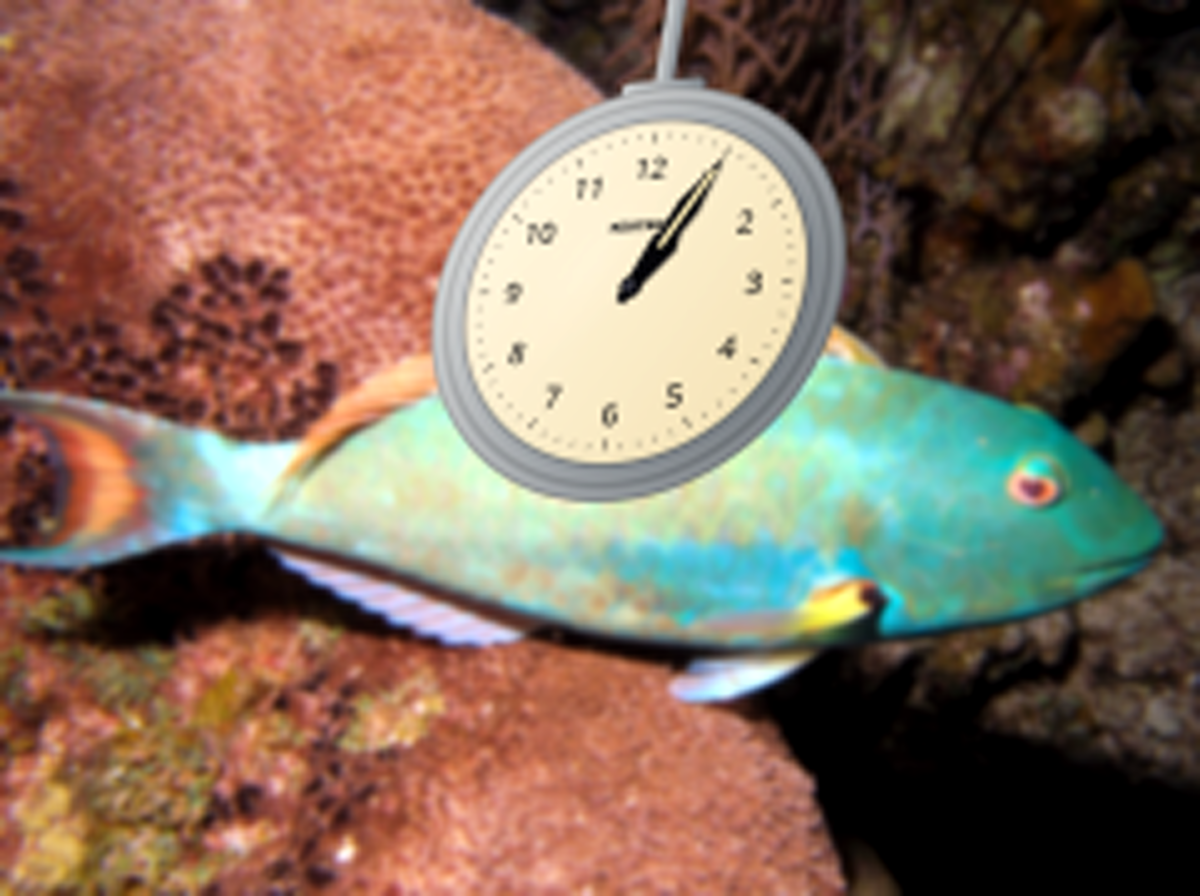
1 h 05 min
